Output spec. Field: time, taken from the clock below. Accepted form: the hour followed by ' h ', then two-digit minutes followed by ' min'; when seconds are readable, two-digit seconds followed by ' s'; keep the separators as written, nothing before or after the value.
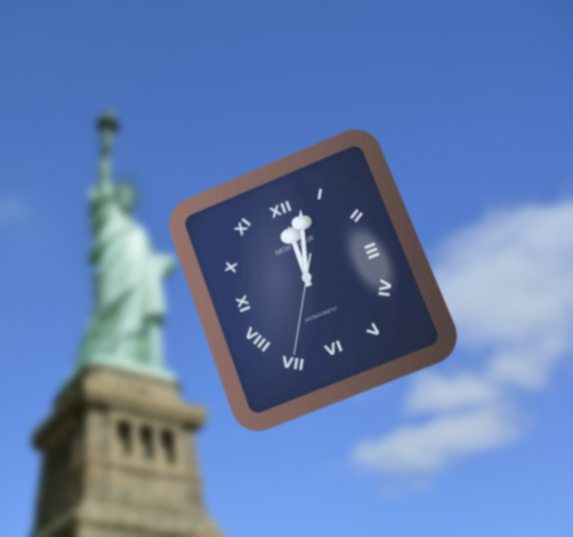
12 h 02 min 35 s
